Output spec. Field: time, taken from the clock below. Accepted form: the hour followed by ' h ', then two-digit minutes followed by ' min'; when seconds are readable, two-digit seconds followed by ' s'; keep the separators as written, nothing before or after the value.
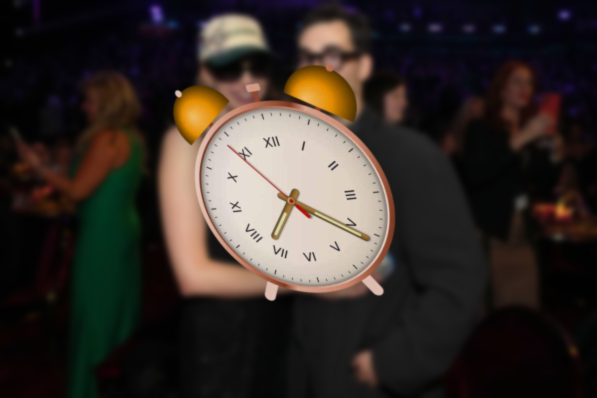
7 h 20 min 54 s
